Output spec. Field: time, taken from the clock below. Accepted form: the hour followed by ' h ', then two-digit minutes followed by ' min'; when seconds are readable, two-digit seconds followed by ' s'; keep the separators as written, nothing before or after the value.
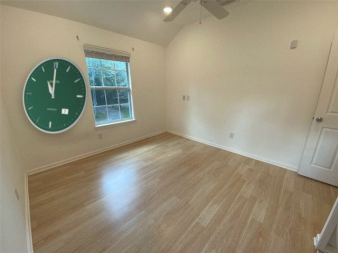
11 h 00 min
